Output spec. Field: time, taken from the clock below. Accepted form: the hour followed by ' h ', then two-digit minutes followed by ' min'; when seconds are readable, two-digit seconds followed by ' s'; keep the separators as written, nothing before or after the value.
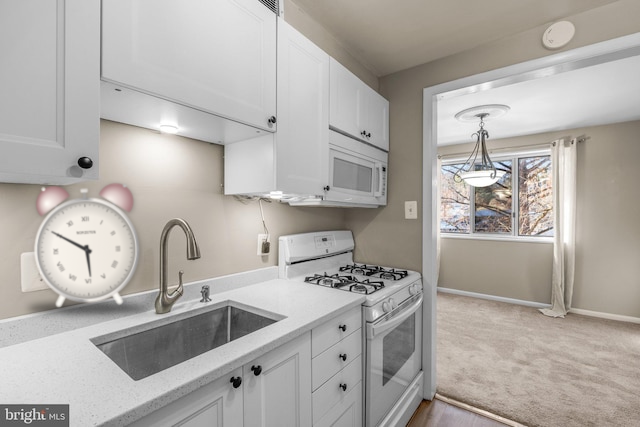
5 h 50 min
